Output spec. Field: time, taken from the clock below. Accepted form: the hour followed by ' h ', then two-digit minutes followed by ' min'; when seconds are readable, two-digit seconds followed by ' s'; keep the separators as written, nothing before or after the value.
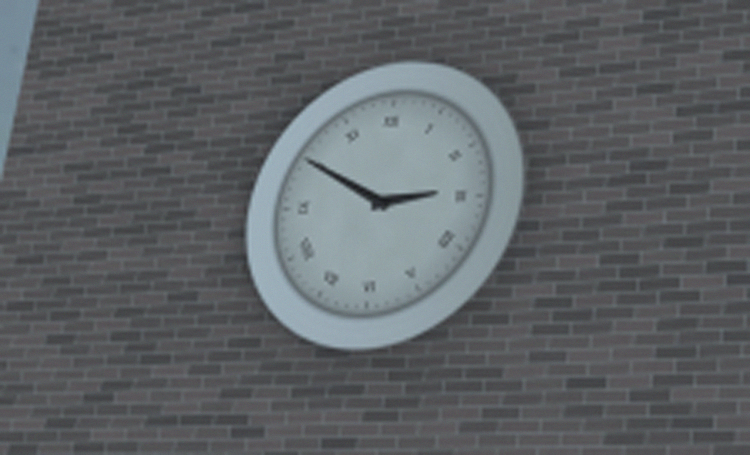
2 h 50 min
